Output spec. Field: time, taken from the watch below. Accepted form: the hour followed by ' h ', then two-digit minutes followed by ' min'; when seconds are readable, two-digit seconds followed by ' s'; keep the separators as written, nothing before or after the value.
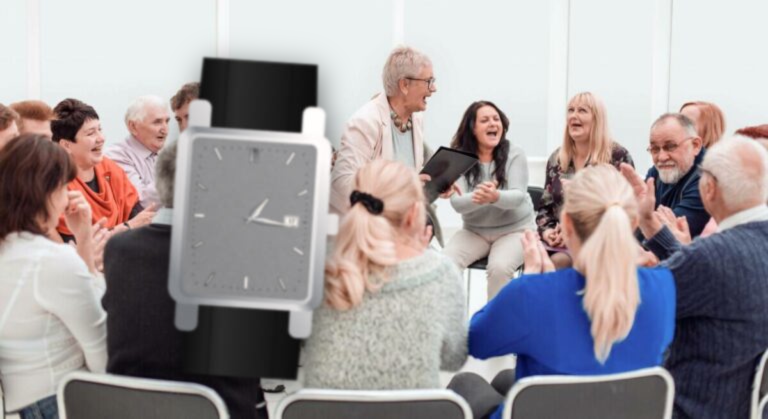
1 h 16 min
